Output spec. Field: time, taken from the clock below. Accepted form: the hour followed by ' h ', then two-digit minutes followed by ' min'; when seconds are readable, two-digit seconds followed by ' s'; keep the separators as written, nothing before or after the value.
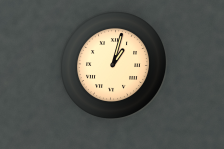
1 h 02 min
